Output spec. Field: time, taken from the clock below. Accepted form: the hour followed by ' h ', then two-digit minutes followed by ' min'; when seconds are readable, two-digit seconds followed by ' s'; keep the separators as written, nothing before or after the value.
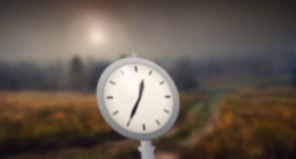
12 h 35 min
